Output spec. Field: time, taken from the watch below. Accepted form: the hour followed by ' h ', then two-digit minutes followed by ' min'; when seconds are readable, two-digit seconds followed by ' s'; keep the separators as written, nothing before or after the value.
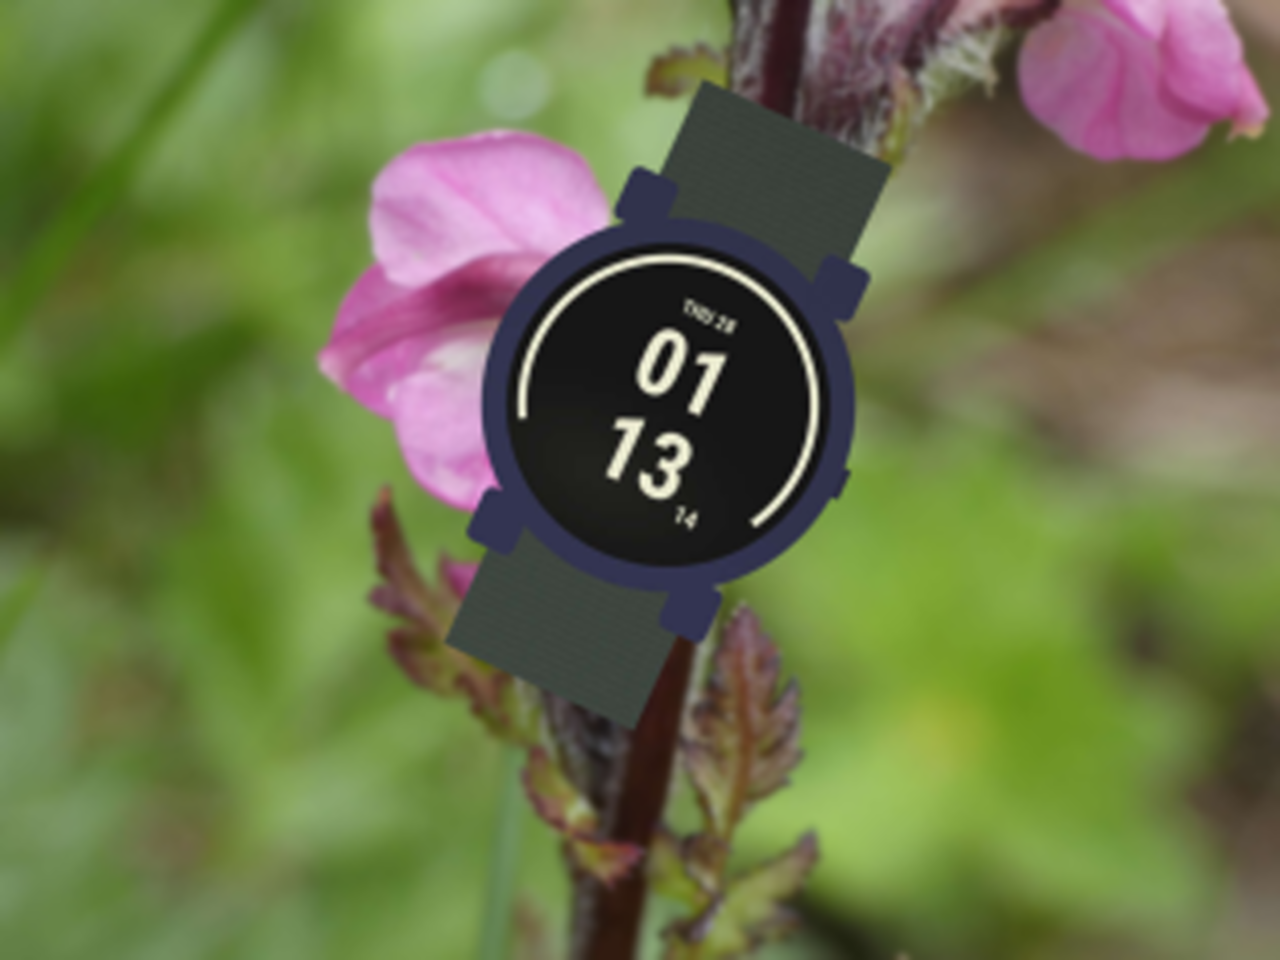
1 h 13 min
